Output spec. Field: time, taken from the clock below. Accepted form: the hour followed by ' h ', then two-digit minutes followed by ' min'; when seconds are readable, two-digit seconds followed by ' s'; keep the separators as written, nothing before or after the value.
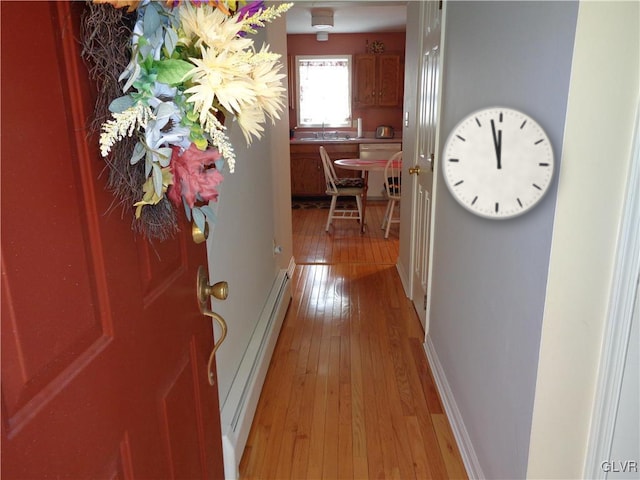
11 h 58 min
